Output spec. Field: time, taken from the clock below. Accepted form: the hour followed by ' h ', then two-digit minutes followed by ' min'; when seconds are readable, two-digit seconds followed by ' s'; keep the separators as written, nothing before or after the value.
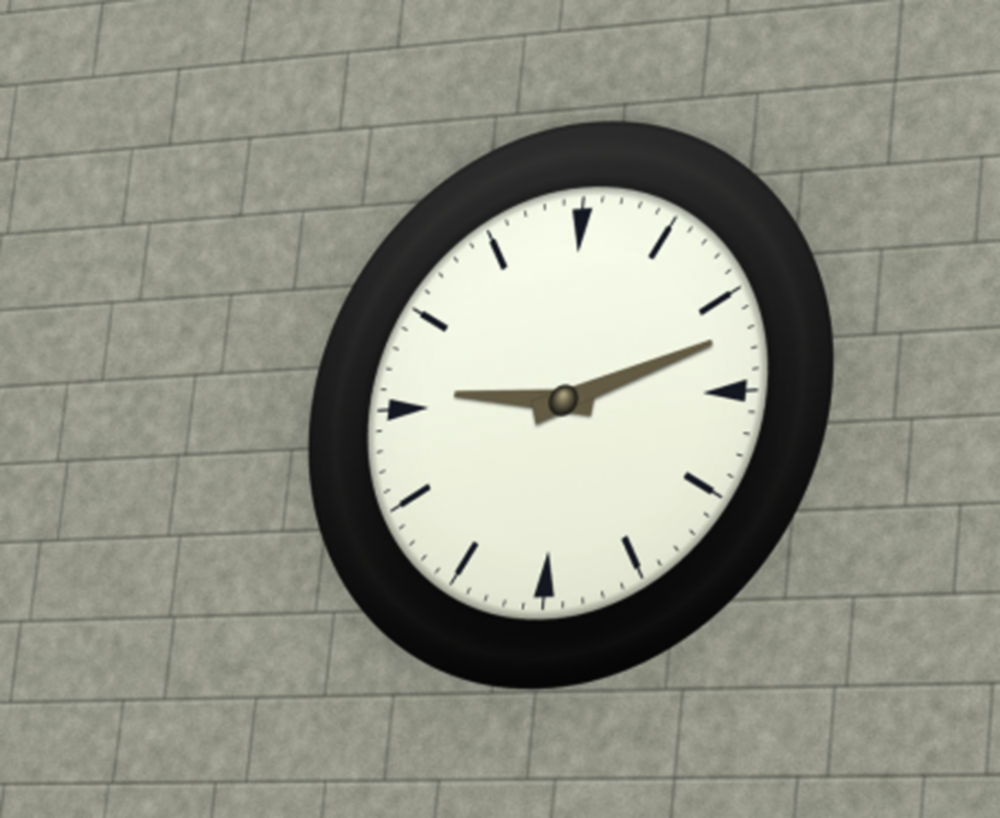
9 h 12 min
